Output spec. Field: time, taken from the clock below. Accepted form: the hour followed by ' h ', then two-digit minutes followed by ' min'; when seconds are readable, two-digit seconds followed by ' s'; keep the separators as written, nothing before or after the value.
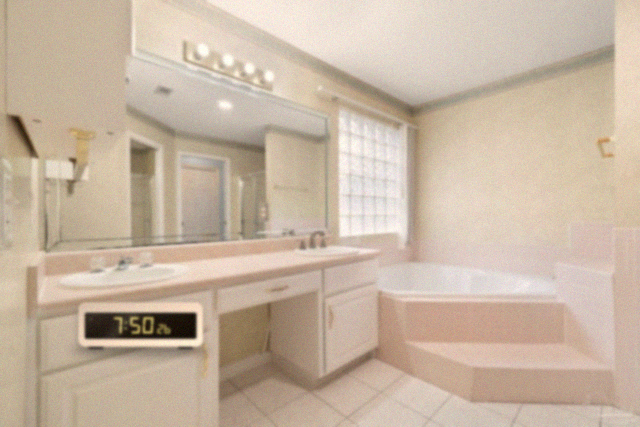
7 h 50 min
